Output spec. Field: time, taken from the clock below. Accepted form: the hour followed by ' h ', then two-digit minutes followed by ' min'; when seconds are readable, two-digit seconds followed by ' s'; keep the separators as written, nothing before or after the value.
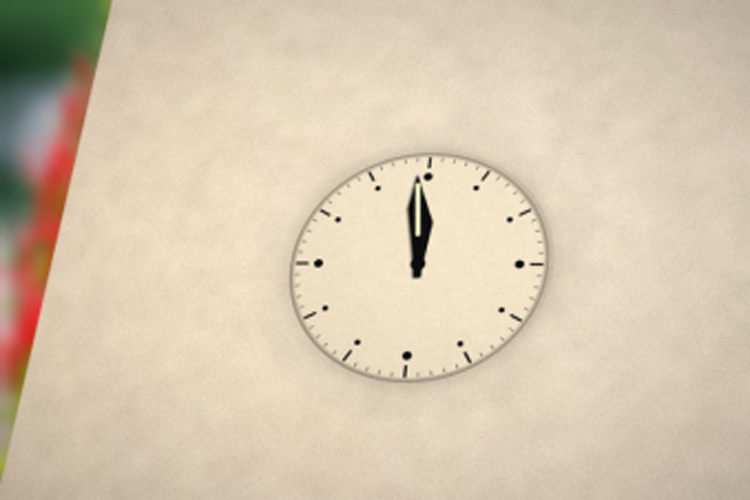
11 h 59 min
